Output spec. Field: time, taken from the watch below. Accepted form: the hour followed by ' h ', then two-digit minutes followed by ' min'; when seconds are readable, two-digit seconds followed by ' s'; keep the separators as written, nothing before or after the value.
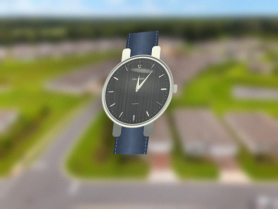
12 h 06 min
